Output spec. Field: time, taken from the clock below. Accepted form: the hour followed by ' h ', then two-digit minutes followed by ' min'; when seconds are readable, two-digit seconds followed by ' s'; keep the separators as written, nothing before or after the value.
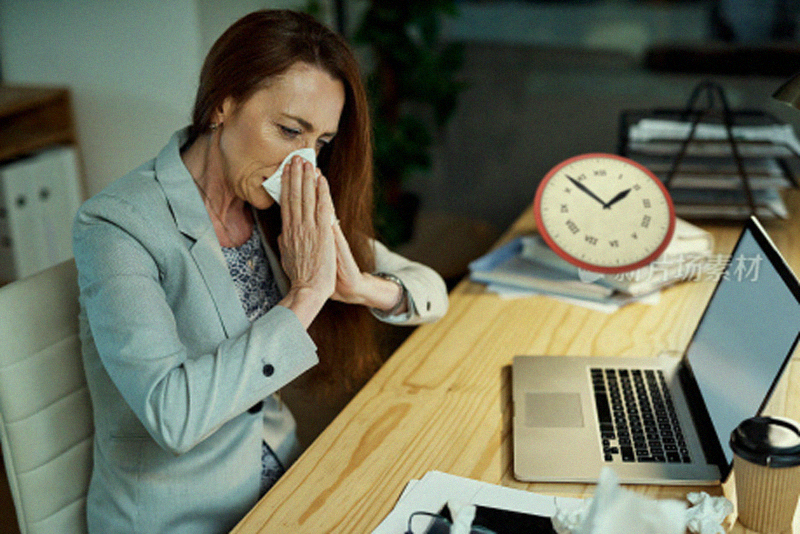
1 h 53 min
